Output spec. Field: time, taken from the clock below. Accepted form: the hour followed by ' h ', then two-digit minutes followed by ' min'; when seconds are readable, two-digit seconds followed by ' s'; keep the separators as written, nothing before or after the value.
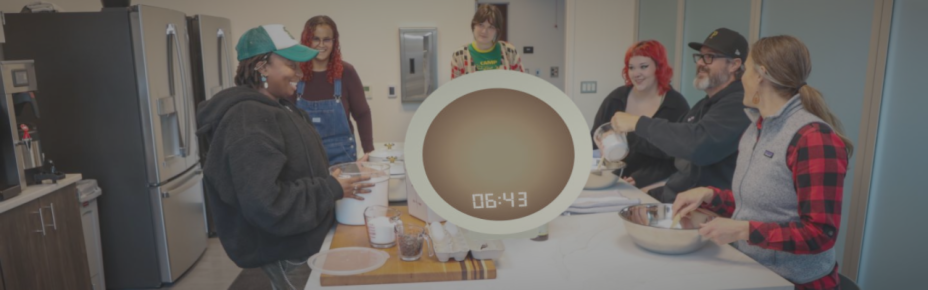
6 h 43 min
